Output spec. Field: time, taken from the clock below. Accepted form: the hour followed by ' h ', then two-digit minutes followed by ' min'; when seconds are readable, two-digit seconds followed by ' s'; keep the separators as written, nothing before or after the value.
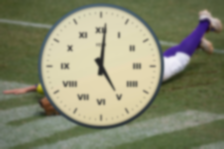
5 h 01 min
